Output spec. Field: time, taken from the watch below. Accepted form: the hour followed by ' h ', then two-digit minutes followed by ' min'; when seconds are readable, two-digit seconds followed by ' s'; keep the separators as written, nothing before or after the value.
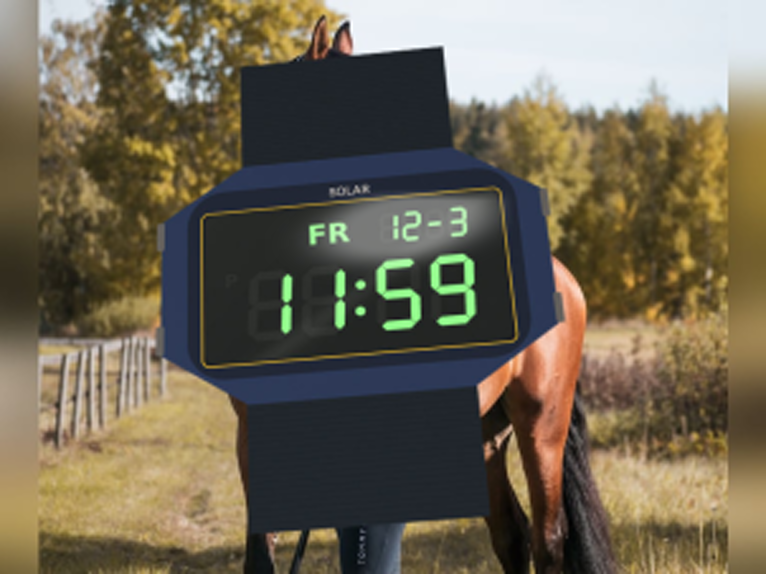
11 h 59 min
